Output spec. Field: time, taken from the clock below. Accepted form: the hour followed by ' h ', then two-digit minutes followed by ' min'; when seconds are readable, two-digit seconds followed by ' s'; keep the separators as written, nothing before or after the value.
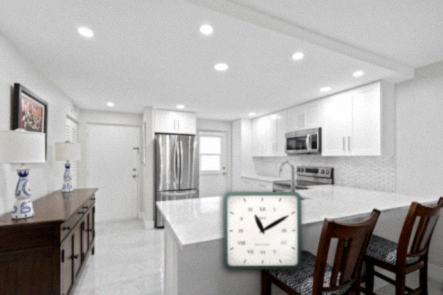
11 h 10 min
